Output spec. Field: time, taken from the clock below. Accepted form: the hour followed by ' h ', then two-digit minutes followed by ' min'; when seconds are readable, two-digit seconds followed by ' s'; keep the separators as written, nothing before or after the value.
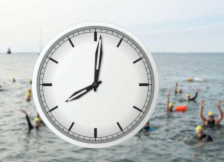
8 h 01 min
